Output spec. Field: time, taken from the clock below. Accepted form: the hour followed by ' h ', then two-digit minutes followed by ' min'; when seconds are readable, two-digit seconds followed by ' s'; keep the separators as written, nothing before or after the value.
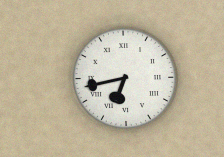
6 h 43 min
